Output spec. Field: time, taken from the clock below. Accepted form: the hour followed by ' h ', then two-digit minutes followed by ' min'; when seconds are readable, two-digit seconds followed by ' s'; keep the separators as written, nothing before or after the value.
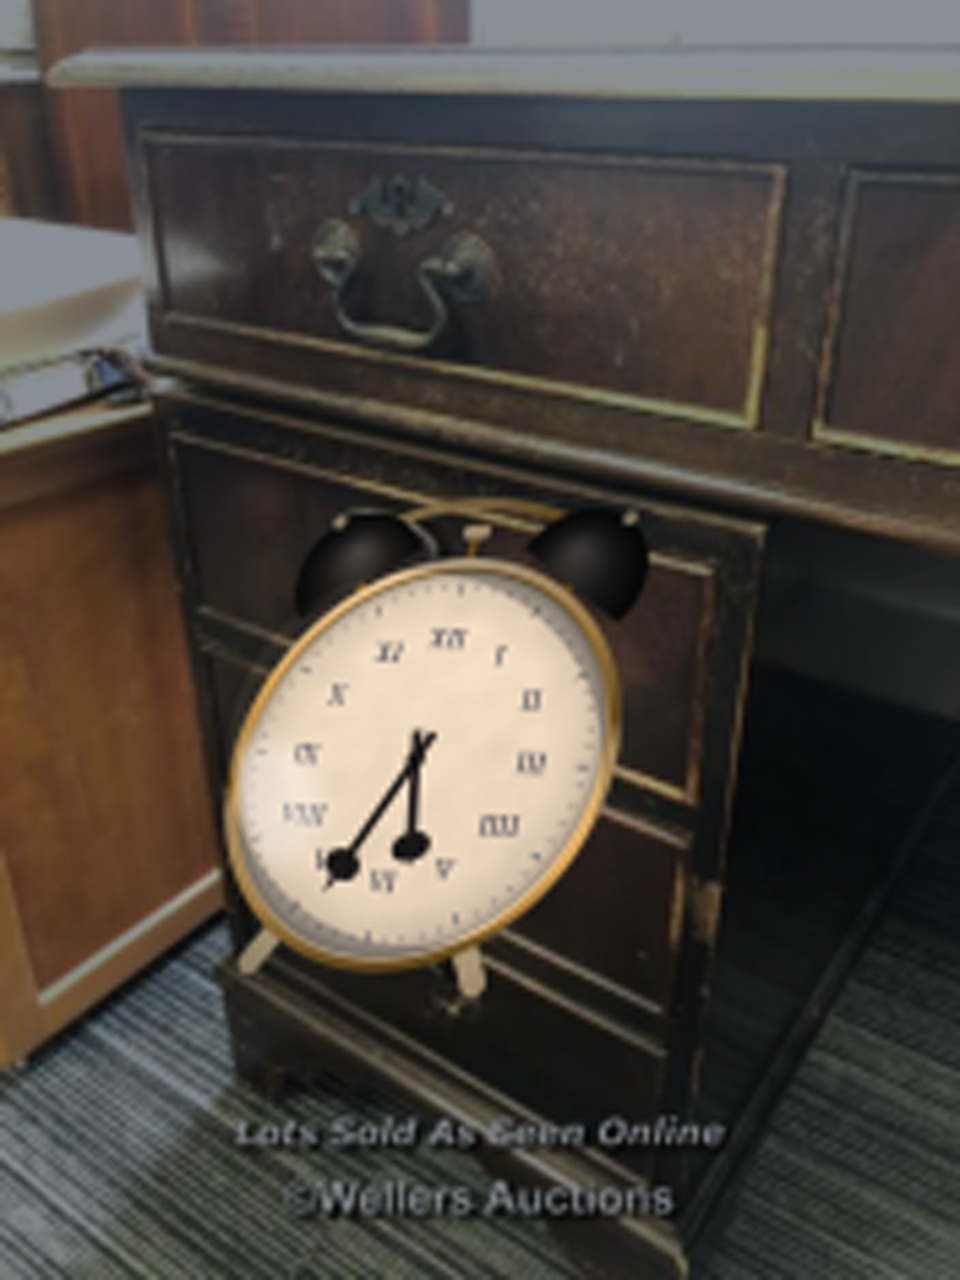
5 h 34 min
